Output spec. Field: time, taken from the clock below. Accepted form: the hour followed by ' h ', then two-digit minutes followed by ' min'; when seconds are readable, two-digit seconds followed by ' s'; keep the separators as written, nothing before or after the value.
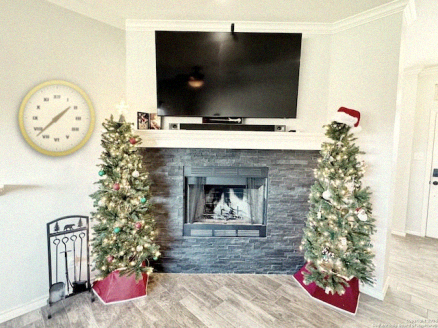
1 h 38 min
